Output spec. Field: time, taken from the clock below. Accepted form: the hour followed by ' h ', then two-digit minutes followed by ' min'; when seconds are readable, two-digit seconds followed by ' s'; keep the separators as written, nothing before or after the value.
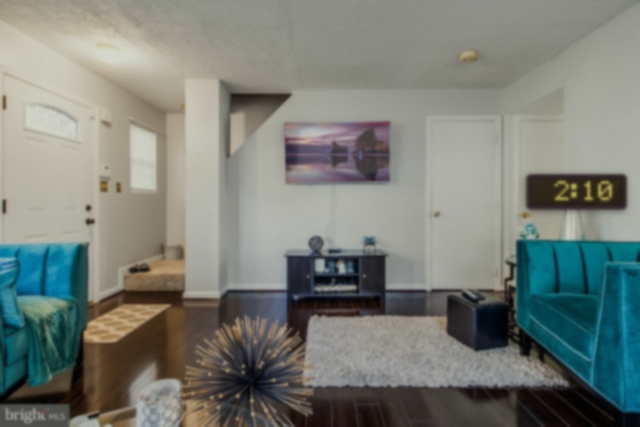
2 h 10 min
